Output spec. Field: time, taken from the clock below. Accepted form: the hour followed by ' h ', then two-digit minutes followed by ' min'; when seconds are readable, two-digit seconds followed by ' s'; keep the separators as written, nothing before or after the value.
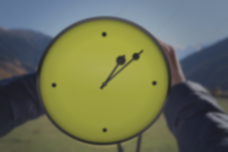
1 h 08 min
